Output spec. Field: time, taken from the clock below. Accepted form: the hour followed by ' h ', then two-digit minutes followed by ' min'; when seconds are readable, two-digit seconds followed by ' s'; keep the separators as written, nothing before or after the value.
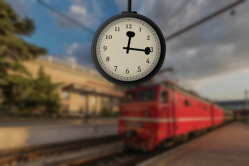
12 h 16 min
